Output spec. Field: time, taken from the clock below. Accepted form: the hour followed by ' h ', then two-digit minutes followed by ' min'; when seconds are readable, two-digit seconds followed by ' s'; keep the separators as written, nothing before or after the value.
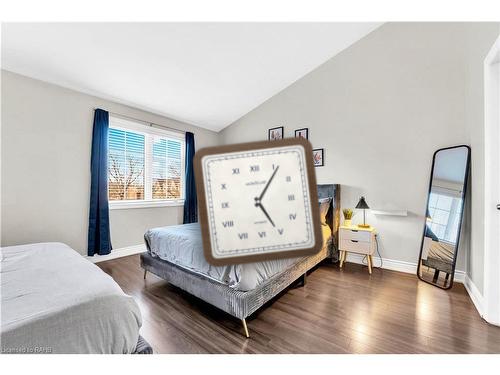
5 h 06 min
